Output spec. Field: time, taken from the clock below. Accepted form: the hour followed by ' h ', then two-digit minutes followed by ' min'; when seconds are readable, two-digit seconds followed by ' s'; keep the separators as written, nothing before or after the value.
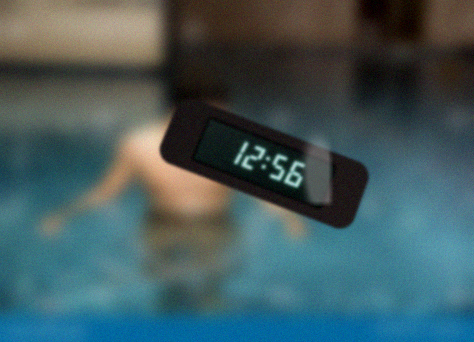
12 h 56 min
